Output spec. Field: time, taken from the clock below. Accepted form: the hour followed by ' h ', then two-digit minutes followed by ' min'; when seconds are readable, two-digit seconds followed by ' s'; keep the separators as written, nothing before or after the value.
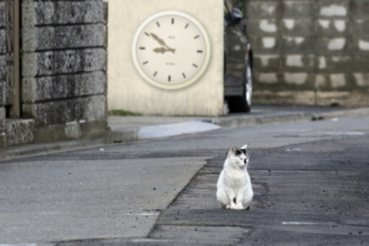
8 h 51 min
